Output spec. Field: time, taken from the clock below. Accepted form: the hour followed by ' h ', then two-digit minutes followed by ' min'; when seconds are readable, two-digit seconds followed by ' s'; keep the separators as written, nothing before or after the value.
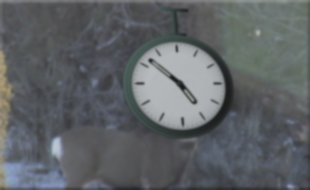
4 h 52 min
